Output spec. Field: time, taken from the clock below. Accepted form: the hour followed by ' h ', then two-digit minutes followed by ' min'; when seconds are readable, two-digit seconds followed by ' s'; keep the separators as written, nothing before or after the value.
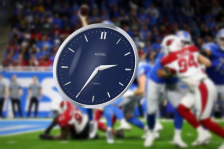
2 h 35 min
